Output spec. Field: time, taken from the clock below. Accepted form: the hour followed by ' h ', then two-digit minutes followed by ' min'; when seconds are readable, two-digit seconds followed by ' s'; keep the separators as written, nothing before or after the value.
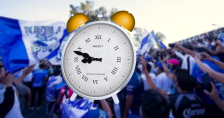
8 h 48 min
